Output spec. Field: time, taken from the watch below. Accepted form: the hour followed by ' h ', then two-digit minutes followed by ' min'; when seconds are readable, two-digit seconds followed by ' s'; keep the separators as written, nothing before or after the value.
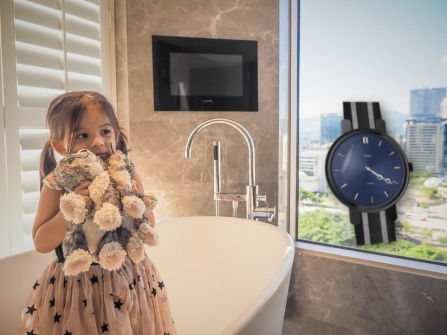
4 h 21 min
